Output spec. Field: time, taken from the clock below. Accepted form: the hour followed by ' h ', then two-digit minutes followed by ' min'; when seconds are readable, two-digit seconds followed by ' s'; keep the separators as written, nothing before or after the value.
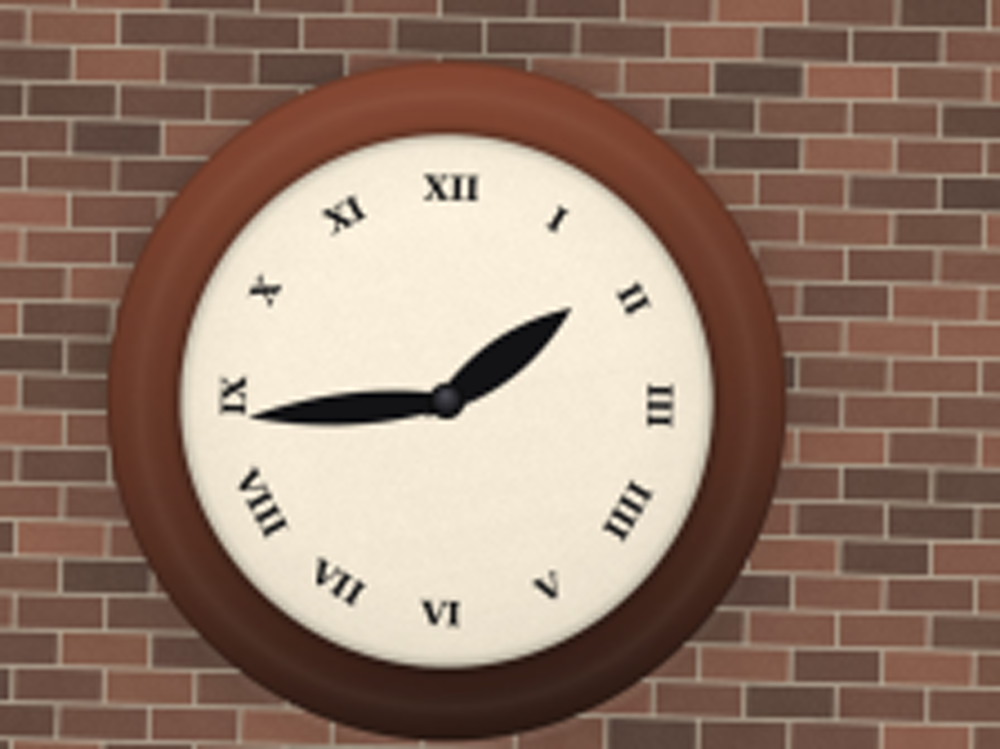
1 h 44 min
